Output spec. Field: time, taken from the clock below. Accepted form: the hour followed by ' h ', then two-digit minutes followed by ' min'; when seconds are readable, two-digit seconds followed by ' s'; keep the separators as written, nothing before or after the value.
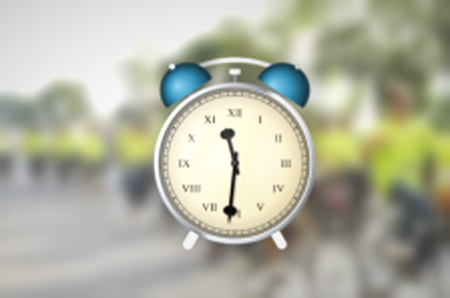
11 h 31 min
